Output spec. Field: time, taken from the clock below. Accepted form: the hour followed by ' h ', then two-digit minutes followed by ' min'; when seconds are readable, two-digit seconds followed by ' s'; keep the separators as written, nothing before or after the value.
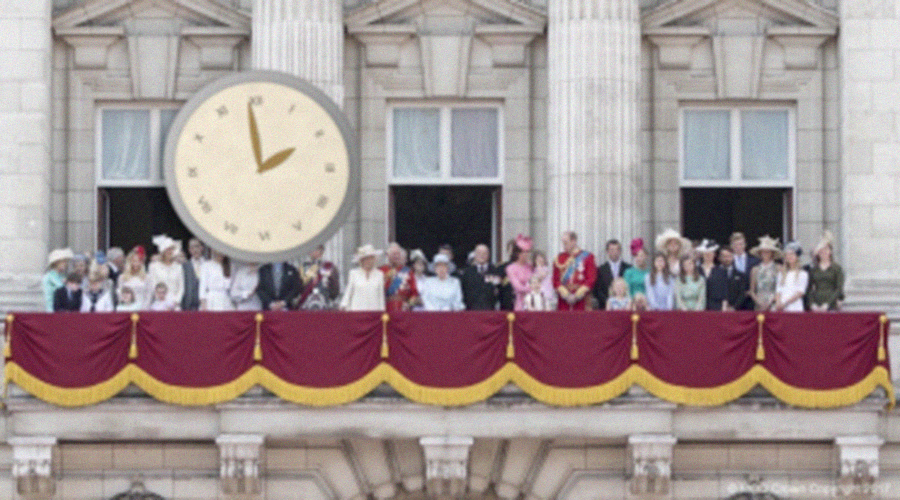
1 h 59 min
